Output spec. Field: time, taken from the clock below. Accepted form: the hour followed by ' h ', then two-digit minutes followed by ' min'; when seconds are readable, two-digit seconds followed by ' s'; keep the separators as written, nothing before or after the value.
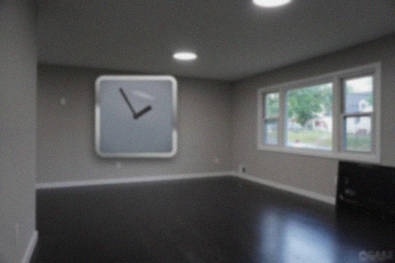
1 h 55 min
